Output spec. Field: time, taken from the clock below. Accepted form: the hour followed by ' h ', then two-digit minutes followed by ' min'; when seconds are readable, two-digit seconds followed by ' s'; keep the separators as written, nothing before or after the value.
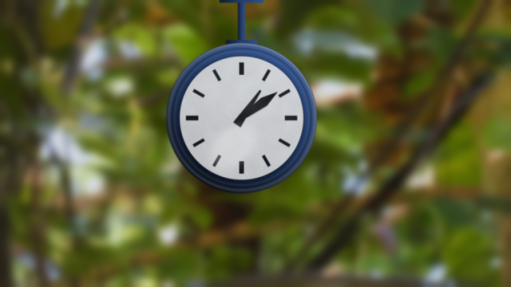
1 h 09 min
